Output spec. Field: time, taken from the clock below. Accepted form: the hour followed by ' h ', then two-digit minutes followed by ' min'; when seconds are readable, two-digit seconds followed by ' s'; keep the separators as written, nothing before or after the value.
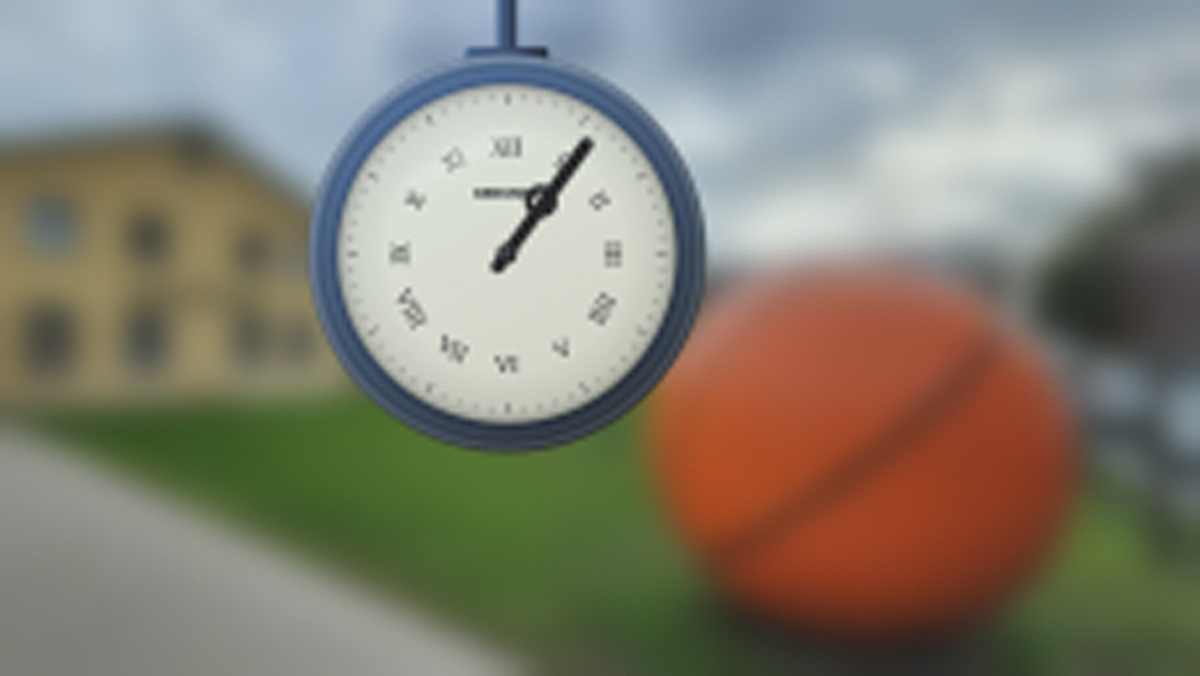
1 h 06 min
